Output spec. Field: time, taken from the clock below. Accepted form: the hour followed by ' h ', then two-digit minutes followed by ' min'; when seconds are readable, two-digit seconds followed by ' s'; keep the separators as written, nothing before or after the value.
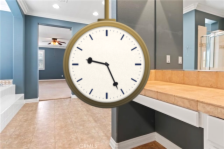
9 h 26 min
